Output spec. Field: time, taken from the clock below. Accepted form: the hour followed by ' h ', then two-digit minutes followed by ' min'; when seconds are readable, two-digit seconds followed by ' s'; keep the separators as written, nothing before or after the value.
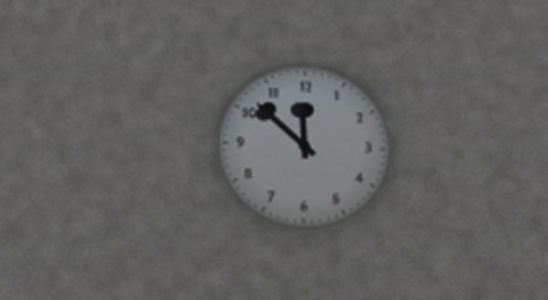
11 h 52 min
